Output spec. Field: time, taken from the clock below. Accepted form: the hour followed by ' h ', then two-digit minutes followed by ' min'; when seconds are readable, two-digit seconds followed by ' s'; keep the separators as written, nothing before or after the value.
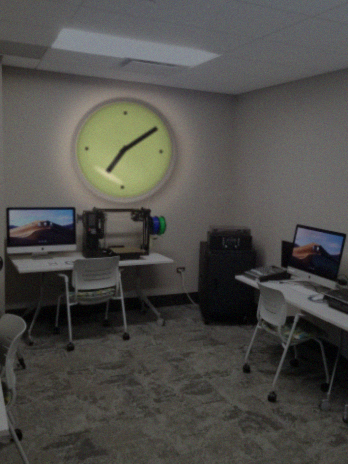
7 h 09 min
